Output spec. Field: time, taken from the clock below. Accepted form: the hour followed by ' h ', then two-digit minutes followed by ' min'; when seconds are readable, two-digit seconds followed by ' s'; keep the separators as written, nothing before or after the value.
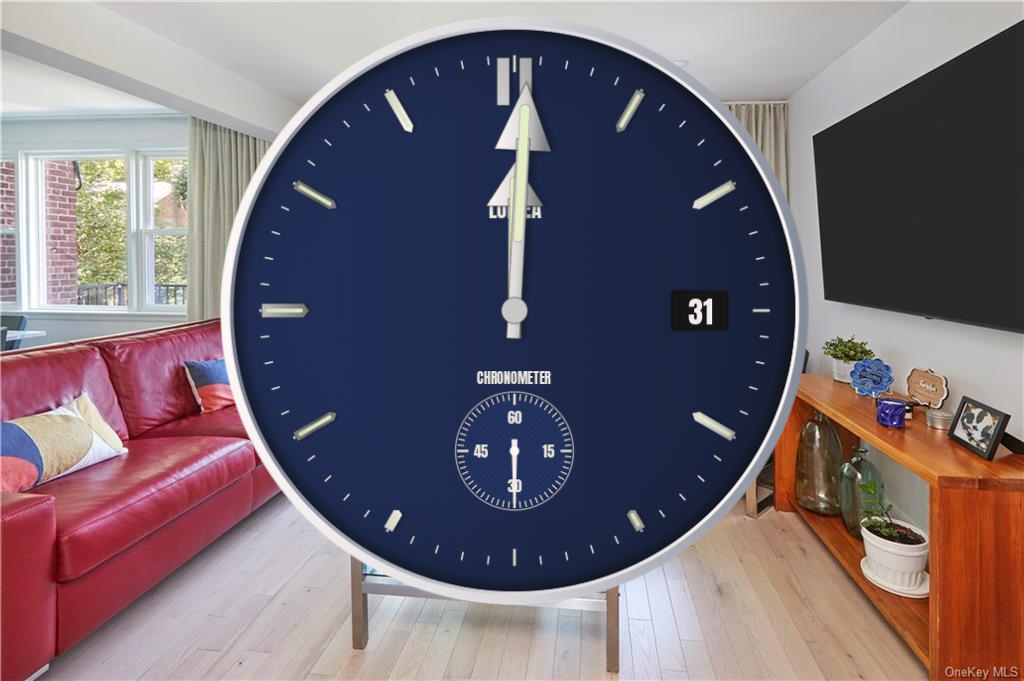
12 h 00 min 30 s
